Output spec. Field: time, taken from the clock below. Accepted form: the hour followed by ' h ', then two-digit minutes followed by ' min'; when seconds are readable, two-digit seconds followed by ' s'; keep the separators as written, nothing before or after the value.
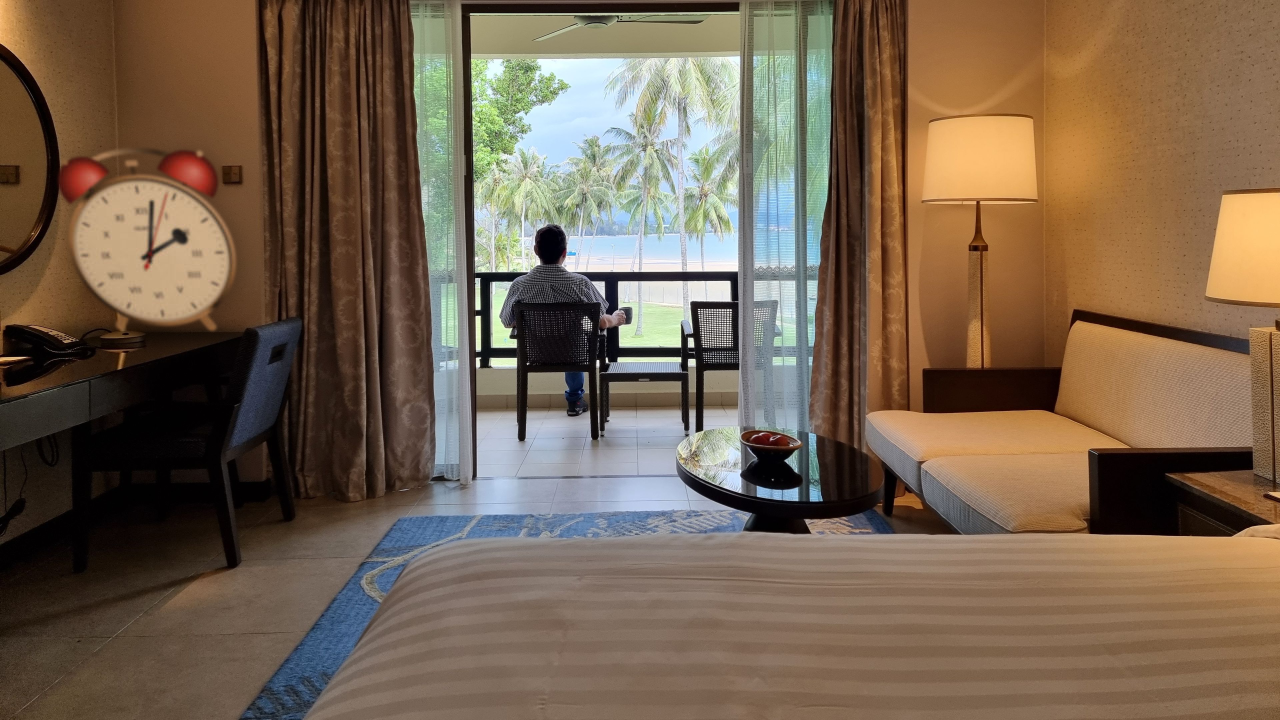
2 h 02 min 04 s
